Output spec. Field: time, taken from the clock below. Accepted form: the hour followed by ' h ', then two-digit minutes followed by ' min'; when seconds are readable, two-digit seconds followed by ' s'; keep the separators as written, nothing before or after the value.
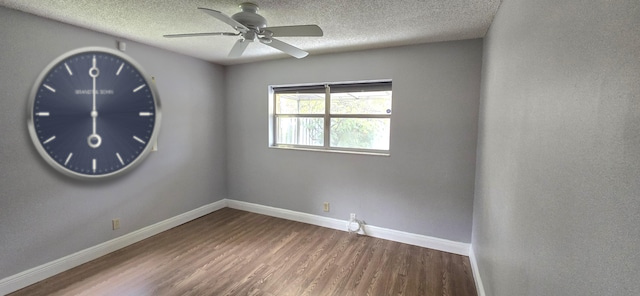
6 h 00 min
